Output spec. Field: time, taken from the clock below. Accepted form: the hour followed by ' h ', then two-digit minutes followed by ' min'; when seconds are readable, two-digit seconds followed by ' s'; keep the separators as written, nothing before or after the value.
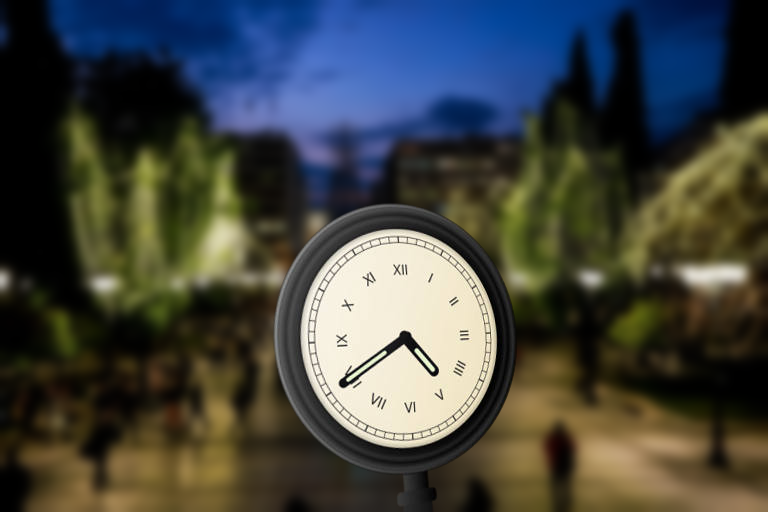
4 h 40 min
